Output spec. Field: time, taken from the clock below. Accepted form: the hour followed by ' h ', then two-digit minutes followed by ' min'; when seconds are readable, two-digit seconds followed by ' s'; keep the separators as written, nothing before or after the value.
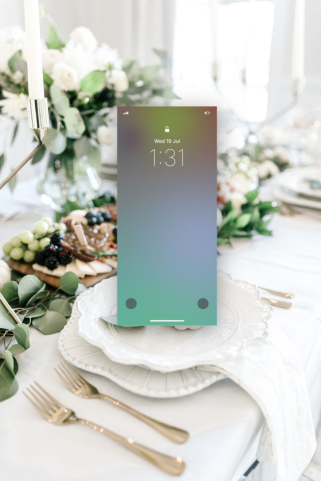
1 h 31 min
